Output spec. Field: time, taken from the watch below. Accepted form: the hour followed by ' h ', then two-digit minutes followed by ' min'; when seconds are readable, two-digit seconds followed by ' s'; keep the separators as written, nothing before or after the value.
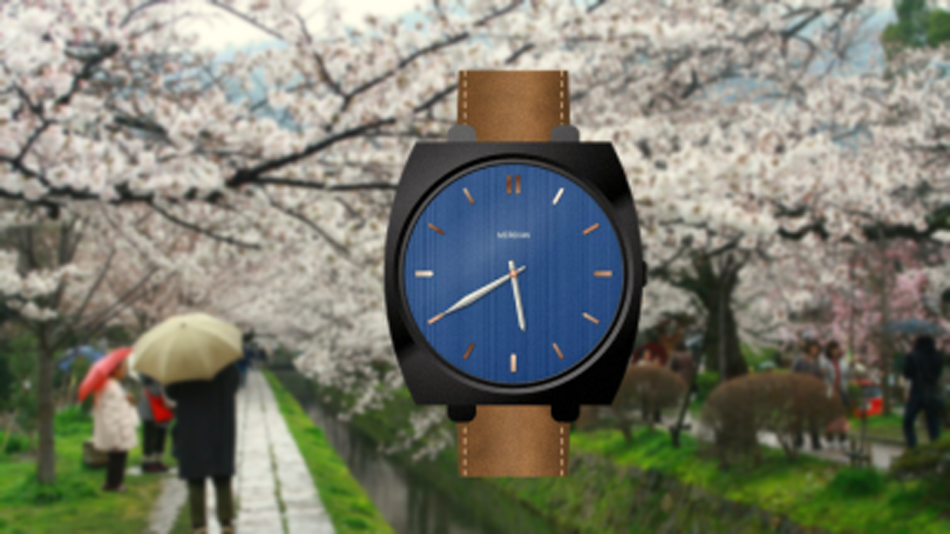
5 h 40 min
